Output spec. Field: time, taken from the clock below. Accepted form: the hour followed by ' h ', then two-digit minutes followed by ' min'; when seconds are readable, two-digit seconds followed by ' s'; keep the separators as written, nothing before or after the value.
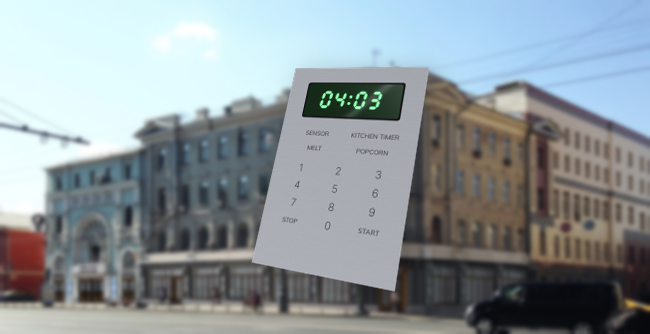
4 h 03 min
